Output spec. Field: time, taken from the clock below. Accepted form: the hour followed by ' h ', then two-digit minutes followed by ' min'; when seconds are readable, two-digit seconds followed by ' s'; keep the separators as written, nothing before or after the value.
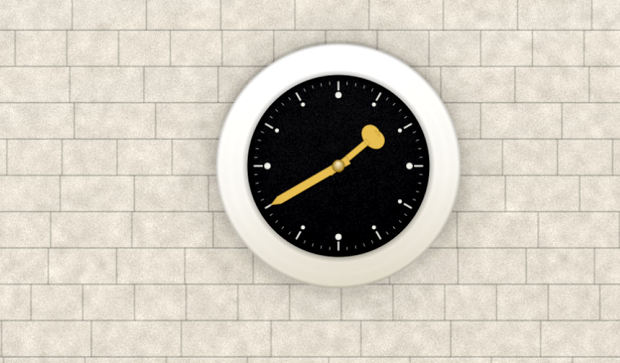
1 h 40 min
